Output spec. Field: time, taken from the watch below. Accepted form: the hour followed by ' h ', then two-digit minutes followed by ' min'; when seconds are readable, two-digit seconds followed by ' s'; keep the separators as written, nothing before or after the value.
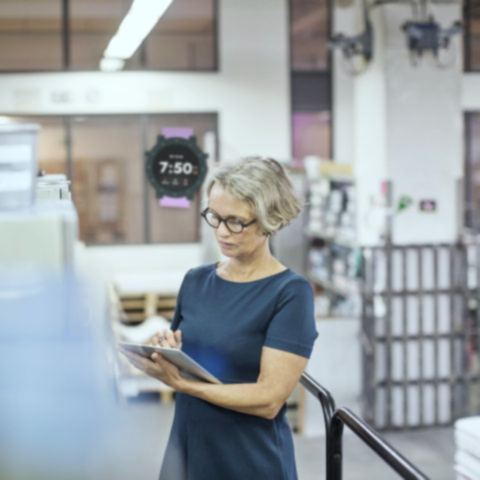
7 h 50 min
